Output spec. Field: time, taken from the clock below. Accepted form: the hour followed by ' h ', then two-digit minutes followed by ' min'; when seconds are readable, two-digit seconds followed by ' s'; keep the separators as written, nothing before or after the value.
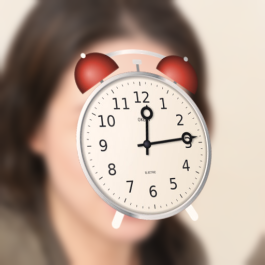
12 h 14 min
